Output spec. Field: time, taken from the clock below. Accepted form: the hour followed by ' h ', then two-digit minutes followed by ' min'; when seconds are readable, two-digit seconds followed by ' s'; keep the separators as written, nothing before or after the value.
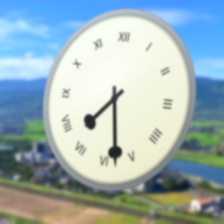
7 h 28 min
